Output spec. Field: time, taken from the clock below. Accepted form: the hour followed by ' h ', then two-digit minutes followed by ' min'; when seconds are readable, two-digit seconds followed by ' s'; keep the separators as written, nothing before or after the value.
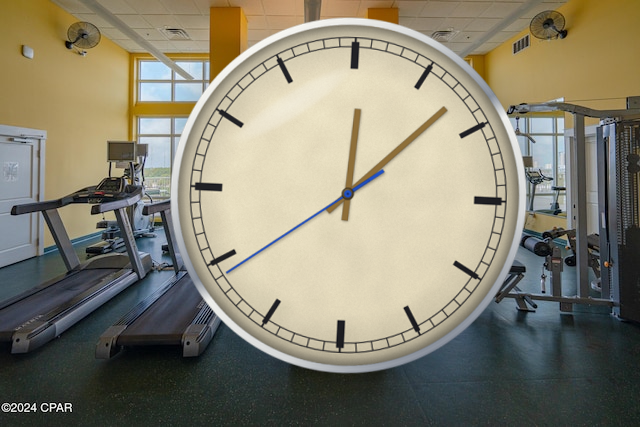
12 h 07 min 39 s
